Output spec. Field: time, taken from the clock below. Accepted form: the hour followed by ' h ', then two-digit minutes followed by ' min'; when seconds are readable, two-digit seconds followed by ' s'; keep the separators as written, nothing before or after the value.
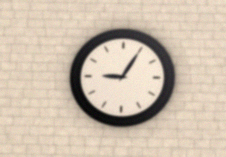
9 h 05 min
